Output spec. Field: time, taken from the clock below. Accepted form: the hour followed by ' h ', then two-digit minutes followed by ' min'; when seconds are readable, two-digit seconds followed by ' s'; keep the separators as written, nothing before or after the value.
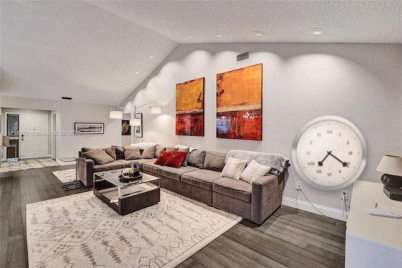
7 h 21 min
